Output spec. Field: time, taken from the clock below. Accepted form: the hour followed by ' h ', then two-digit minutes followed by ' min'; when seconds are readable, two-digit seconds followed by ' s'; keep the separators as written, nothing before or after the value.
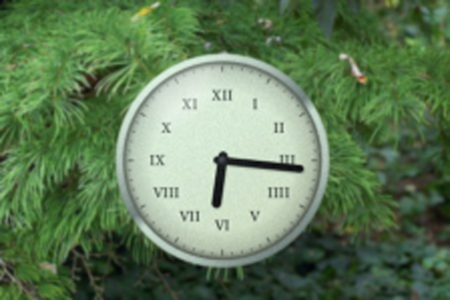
6 h 16 min
